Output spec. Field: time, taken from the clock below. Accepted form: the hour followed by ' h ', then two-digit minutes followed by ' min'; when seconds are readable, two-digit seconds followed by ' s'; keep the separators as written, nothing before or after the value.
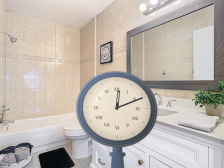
12 h 11 min
